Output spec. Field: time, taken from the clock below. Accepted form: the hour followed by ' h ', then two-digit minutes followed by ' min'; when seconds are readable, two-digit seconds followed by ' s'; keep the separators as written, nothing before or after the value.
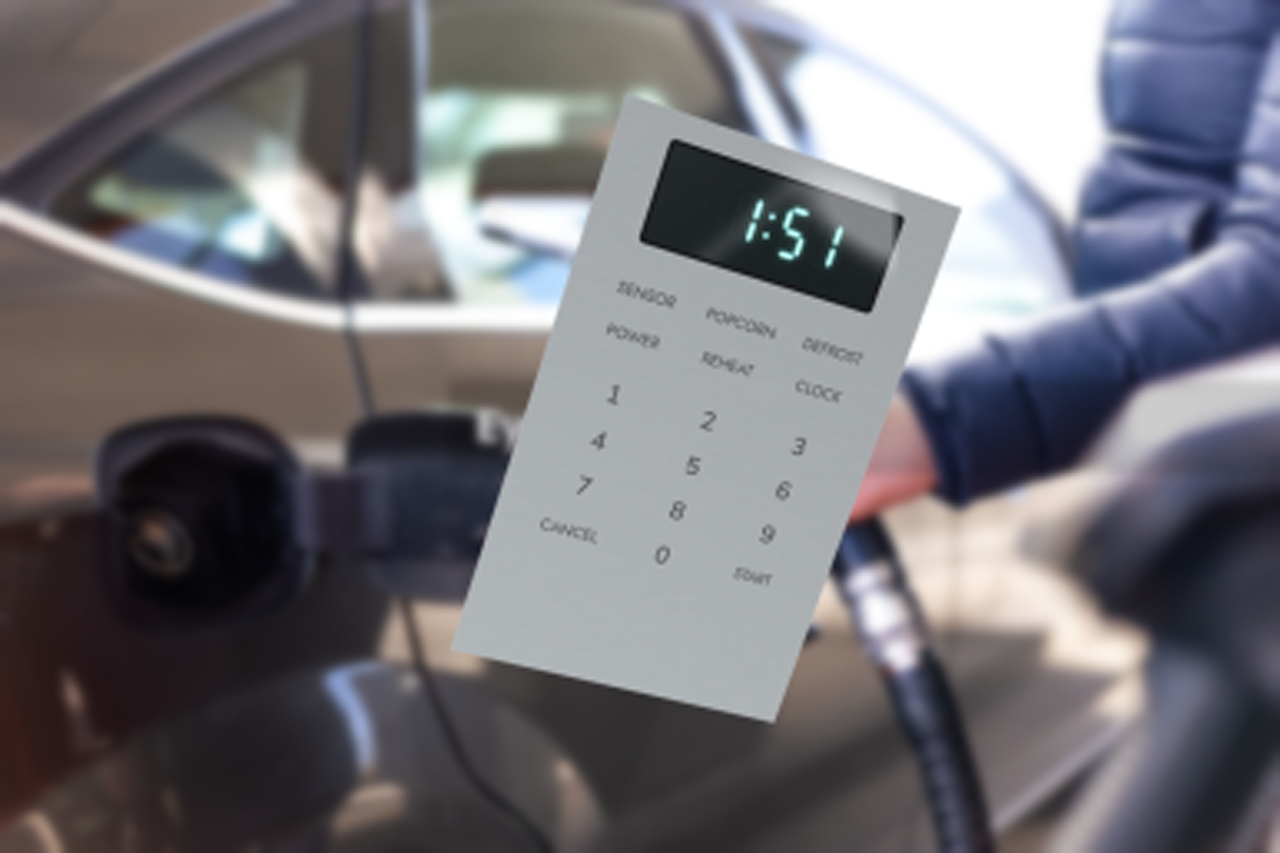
1 h 51 min
